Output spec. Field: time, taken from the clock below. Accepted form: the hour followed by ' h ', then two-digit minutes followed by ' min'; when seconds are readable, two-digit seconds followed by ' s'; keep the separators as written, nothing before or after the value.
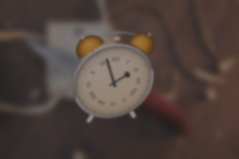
1 h 57 min
